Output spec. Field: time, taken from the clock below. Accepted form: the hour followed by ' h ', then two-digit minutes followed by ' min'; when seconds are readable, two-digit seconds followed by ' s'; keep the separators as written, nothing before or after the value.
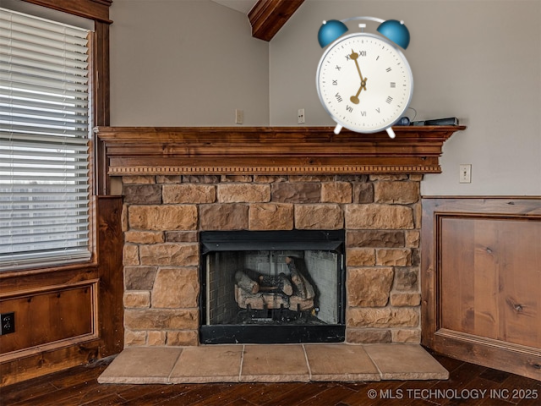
6 h 57 min
